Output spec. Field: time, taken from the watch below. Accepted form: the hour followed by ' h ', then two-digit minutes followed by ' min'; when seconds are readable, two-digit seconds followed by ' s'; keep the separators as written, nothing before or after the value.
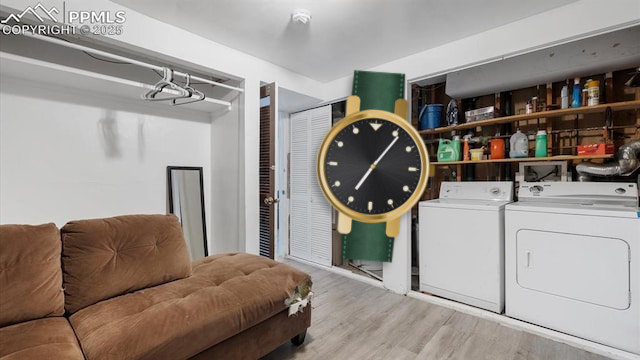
7 h 06 min
